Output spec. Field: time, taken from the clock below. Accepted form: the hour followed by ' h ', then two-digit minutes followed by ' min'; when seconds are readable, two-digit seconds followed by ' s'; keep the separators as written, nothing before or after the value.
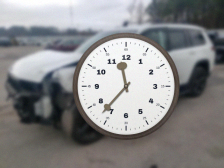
11 h 37 min
